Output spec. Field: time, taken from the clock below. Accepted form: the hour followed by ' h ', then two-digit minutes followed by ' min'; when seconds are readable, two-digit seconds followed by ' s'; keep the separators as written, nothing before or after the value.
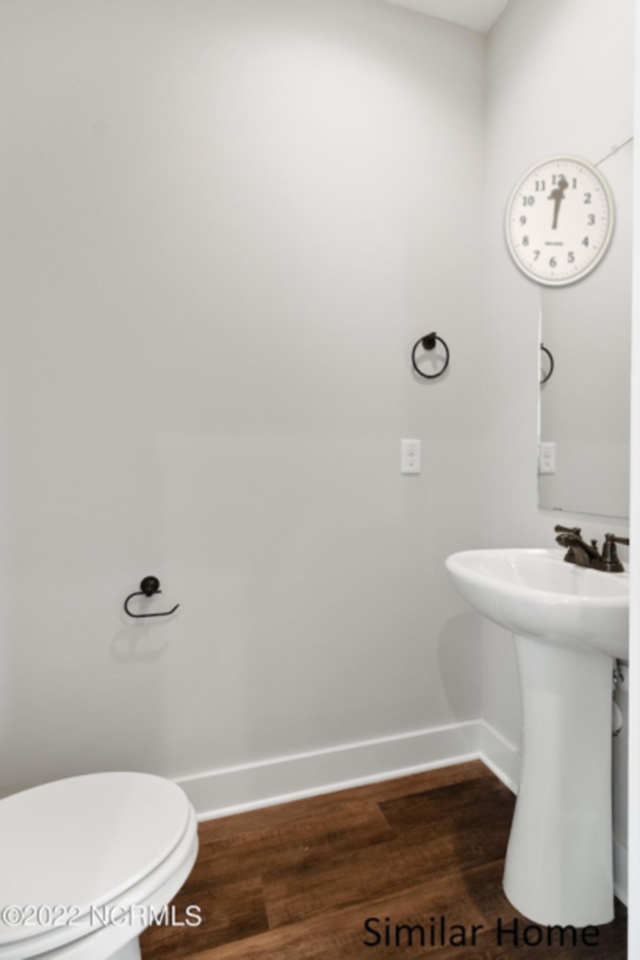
12 h 02 min
